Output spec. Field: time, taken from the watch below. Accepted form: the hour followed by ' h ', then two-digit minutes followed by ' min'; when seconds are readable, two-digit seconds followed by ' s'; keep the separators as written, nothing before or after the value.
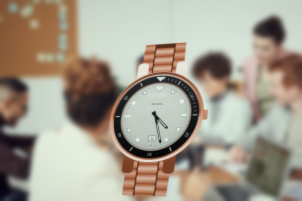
4 h 27 min
